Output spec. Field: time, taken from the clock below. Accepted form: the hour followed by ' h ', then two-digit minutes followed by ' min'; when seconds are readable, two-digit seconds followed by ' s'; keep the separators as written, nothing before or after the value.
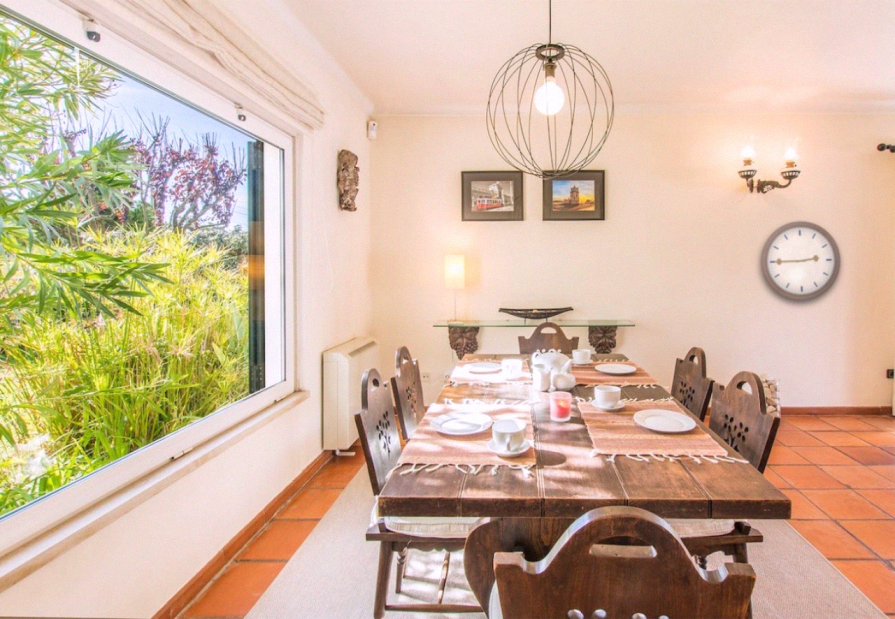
2 h 45 min
